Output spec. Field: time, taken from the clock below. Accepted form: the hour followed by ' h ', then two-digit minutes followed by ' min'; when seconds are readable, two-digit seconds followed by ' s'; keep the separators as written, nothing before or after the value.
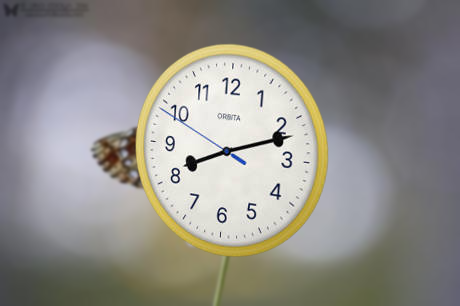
8 h 11 min 49 s
